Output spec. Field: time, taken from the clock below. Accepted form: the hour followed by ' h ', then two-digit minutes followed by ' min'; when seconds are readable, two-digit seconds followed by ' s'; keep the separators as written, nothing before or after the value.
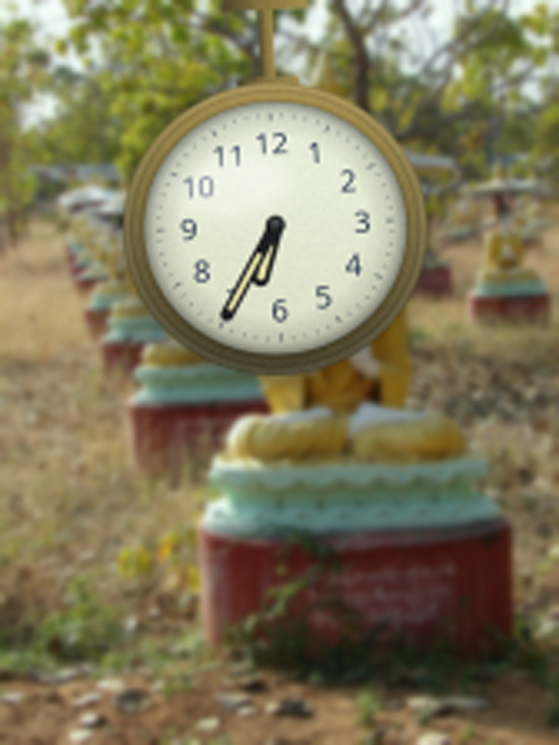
6 h 35 min
